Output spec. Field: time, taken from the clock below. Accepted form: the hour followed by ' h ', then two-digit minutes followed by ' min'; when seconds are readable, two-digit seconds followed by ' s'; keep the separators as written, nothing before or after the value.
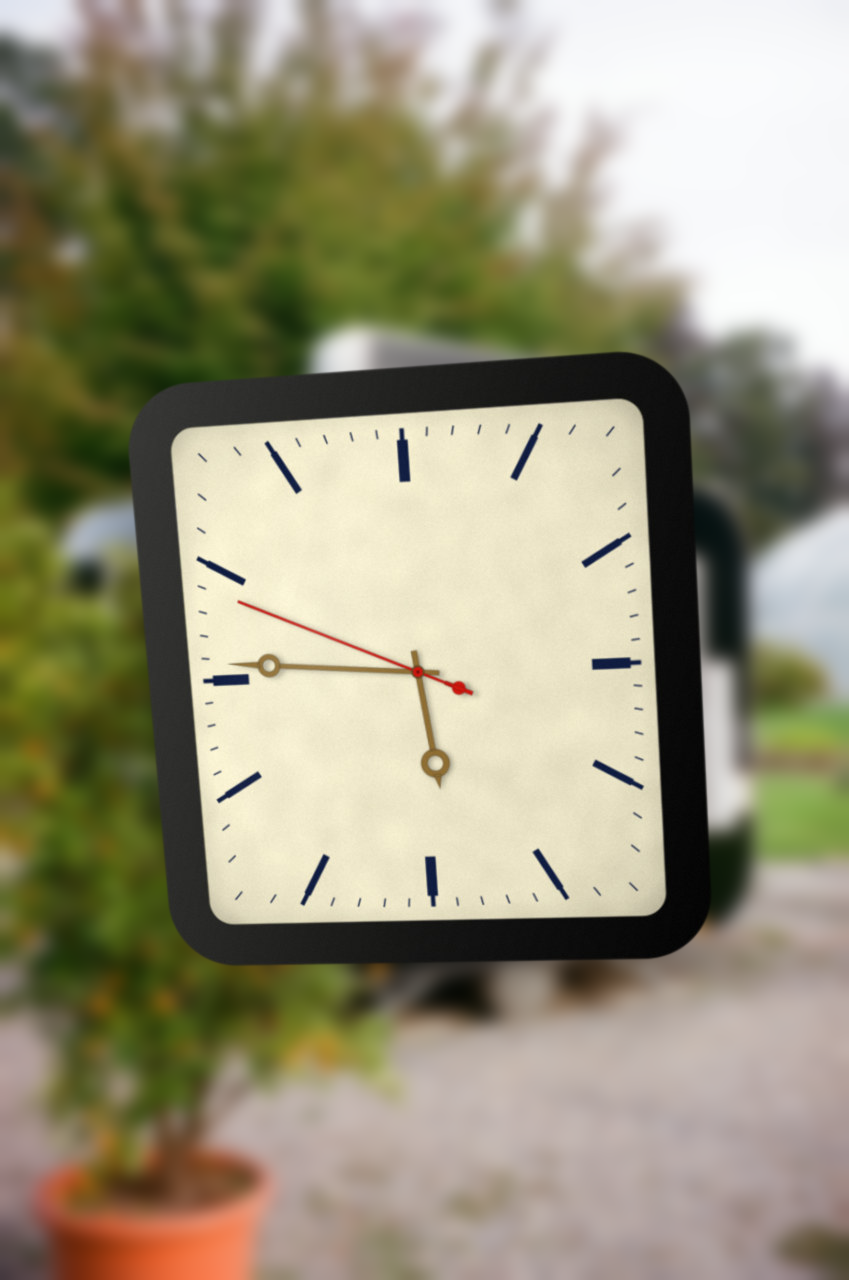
5 h 45 min 49 s
